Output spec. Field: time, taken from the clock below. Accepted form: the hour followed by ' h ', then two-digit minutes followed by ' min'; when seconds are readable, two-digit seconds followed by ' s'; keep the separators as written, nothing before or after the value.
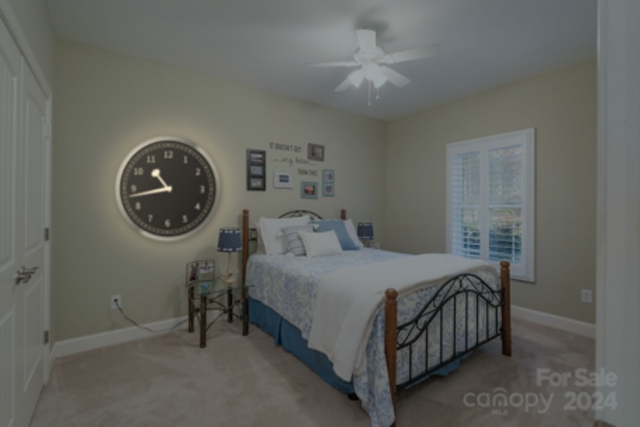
10 h 43 min
